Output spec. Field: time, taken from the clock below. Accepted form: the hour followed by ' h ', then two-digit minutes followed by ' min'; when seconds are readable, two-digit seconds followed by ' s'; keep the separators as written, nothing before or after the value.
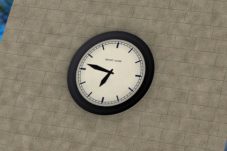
6 h 47 min
